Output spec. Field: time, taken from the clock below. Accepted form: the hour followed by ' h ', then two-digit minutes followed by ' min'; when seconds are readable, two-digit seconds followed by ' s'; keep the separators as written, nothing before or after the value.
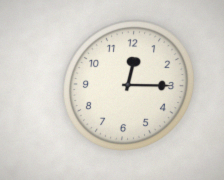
12 h 15 min
